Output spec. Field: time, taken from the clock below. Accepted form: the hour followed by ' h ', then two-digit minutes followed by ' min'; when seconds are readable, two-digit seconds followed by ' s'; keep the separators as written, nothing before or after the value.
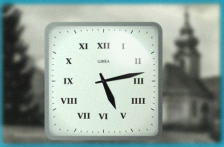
5 h 13 min
